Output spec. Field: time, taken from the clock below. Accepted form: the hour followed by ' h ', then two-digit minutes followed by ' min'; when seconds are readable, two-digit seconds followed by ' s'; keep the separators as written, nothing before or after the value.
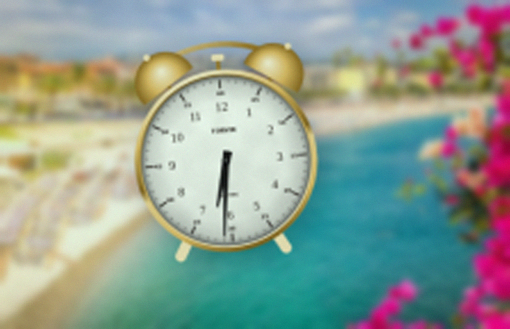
6 h 31 min
